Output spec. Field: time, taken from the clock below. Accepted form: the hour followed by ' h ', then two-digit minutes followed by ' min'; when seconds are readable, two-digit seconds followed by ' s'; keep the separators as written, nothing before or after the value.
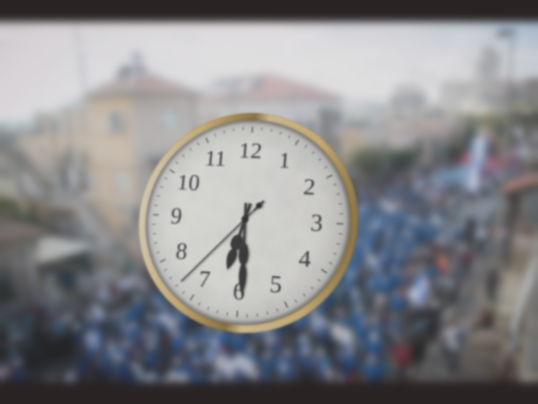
6 h 29 min 37 s
